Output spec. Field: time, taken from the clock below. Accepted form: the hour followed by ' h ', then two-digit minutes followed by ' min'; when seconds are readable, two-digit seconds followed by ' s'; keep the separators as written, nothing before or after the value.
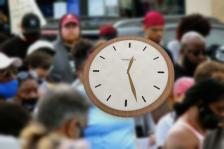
12 h 27 min
